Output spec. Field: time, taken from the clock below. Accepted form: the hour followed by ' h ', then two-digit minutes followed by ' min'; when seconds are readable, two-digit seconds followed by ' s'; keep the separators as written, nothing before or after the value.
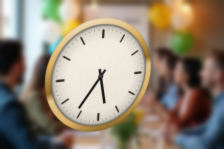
5 h 36 min
